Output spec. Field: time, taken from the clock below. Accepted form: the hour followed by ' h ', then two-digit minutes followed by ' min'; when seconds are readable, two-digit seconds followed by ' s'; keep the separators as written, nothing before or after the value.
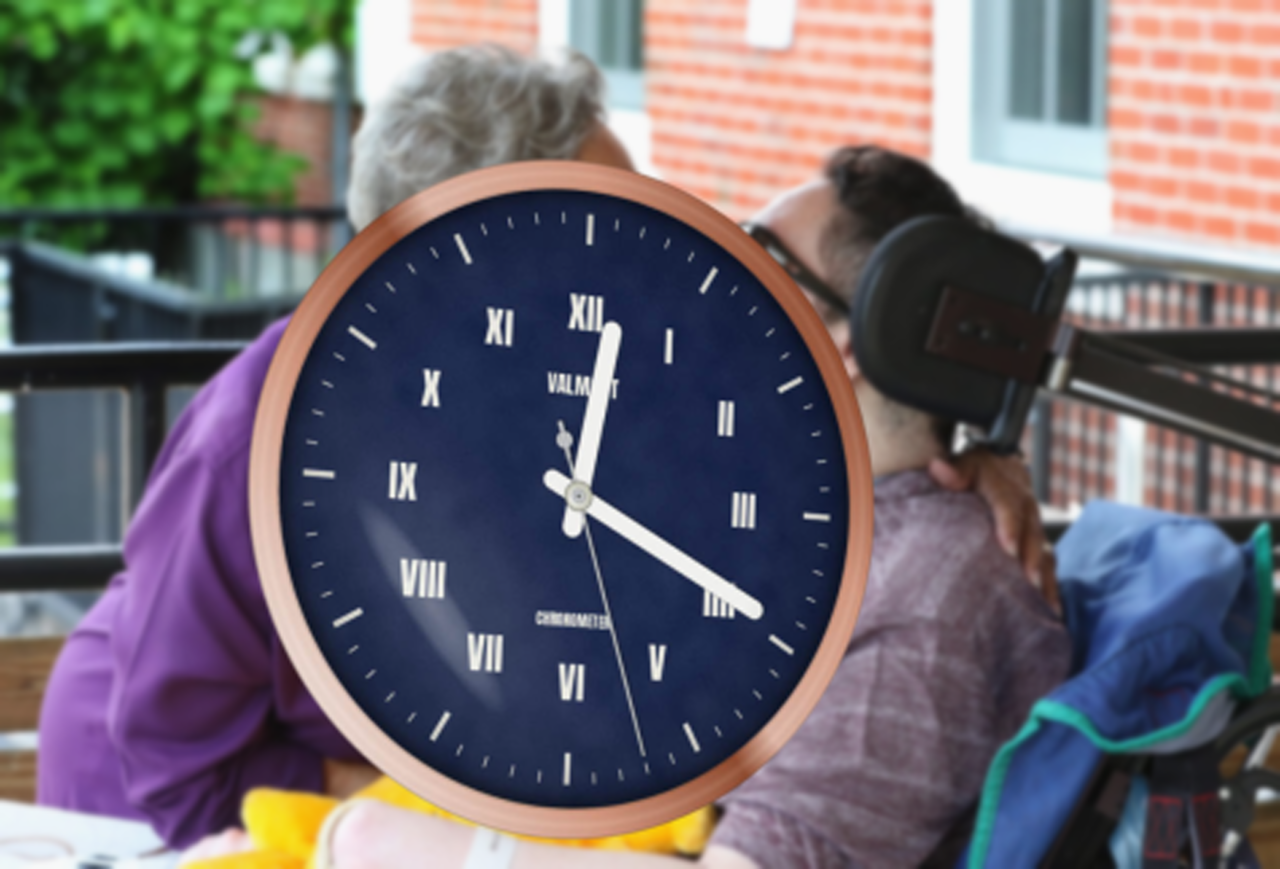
12 h 19 min 27 s
